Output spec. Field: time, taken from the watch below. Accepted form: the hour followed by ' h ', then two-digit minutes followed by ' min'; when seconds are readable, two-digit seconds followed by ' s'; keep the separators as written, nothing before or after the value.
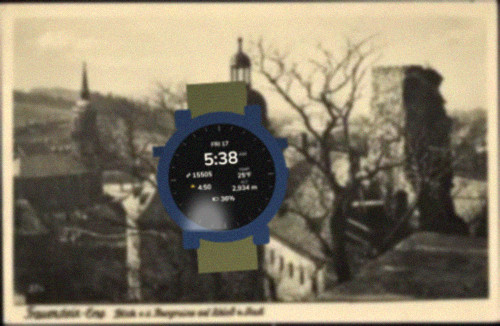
5 h 38 min
